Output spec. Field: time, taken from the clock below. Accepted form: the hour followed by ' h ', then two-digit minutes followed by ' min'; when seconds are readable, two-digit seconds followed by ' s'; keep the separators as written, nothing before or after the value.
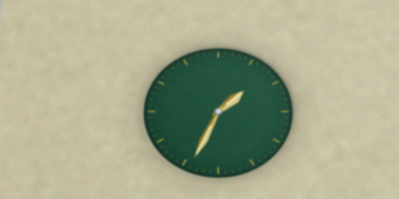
1 h 34 min
